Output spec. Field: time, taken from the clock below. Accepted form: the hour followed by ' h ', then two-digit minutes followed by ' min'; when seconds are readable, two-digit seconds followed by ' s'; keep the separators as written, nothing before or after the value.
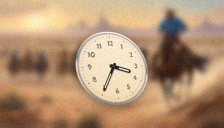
3 h 35 min
